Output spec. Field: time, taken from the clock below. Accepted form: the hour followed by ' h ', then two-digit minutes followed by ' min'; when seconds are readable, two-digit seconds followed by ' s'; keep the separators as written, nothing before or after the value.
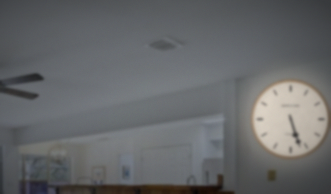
5 h 27 min
